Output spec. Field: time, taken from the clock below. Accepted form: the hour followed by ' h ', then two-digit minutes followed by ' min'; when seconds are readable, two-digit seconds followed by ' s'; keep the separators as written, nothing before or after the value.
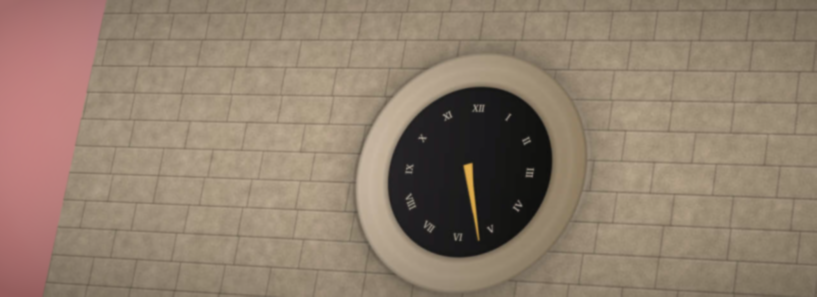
5 h 27 min
